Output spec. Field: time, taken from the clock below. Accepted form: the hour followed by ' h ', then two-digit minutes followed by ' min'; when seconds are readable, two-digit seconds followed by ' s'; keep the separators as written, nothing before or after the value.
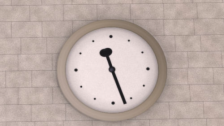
11 h 27 min
